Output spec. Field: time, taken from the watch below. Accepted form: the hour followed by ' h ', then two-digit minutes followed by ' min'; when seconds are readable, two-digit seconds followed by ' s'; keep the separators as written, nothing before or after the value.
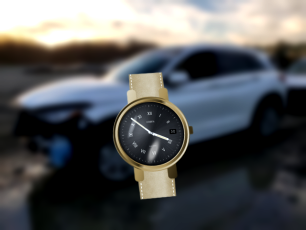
3 h 52 min
